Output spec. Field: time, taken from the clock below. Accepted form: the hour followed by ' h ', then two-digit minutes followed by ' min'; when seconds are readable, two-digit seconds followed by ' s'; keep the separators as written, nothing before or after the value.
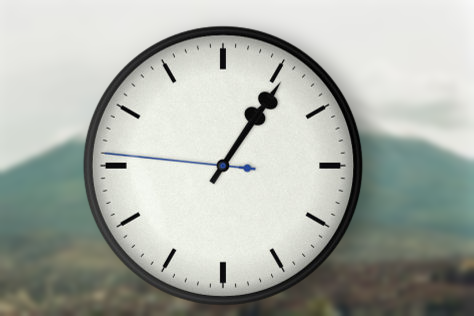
1 h 05 min 46 s
